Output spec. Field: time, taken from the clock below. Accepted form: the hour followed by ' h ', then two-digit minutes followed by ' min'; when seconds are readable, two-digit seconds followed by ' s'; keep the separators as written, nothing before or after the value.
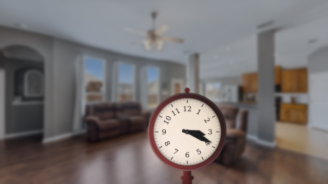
3 h 19 min
